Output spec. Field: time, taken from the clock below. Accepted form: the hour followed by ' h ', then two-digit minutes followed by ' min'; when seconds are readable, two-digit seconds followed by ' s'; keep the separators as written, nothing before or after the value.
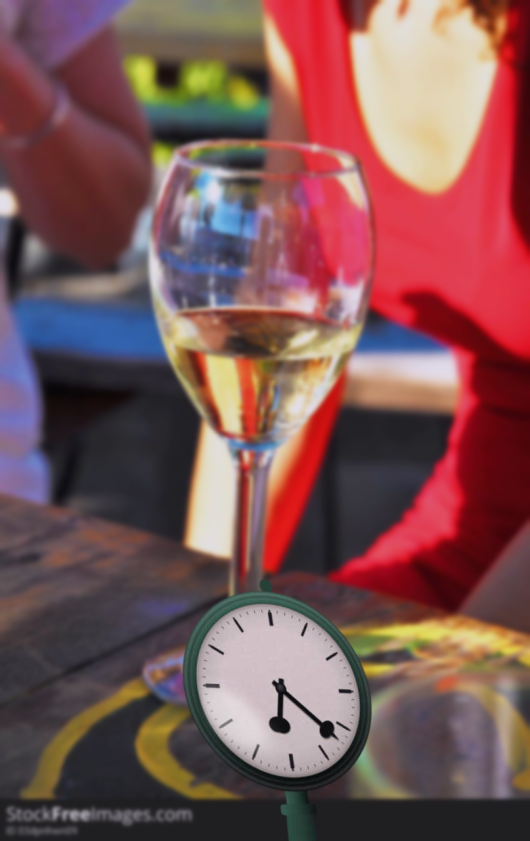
6 h 22 min
